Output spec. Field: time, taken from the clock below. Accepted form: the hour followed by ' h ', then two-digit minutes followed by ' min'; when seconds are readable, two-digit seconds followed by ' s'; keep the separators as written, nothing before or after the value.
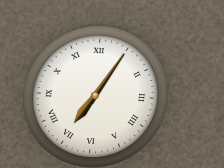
7 h 05 min
